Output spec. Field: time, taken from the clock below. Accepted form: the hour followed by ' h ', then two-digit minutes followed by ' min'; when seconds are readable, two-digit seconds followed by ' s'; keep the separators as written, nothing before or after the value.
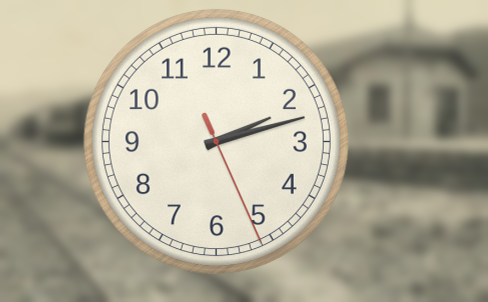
2 h 12 min 26 s
